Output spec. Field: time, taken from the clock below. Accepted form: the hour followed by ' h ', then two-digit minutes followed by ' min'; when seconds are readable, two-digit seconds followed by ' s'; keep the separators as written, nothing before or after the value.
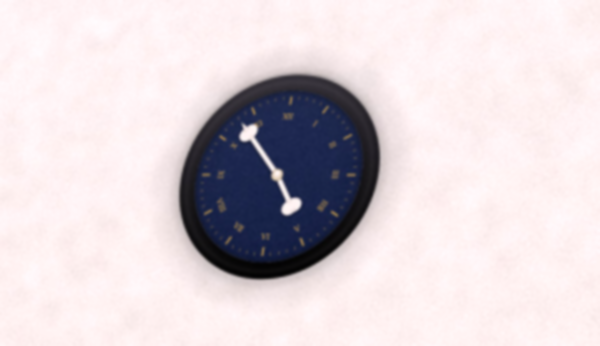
4 h 53 min
